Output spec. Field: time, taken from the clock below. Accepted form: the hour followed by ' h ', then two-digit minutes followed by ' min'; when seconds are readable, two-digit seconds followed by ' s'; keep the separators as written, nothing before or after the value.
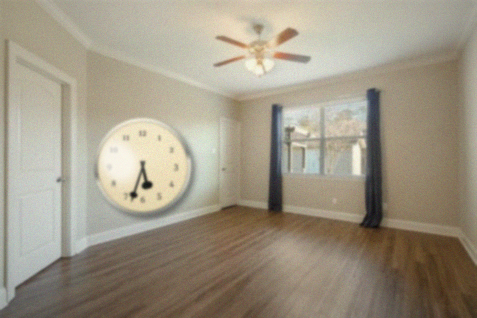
5 h 33 min
